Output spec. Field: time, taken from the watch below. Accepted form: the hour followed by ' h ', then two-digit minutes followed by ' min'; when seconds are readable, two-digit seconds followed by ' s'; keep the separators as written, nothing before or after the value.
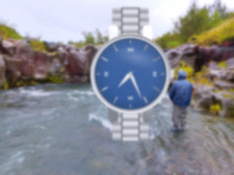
7 h 26 min
